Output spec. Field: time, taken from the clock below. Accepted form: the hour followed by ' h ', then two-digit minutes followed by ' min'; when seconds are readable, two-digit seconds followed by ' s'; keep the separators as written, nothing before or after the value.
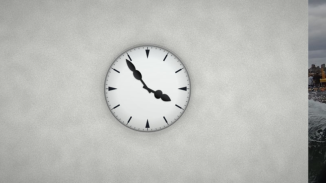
3 h 54 min
